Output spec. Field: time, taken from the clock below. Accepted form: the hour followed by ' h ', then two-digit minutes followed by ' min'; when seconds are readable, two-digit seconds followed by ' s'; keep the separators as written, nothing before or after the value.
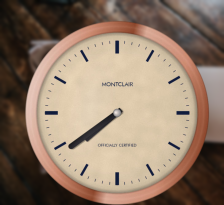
7 h 39 min
